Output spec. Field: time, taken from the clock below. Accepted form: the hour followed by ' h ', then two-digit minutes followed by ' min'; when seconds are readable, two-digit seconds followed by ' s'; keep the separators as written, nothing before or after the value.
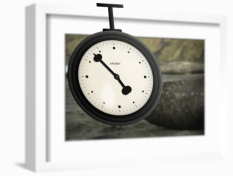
4 h 53 min
